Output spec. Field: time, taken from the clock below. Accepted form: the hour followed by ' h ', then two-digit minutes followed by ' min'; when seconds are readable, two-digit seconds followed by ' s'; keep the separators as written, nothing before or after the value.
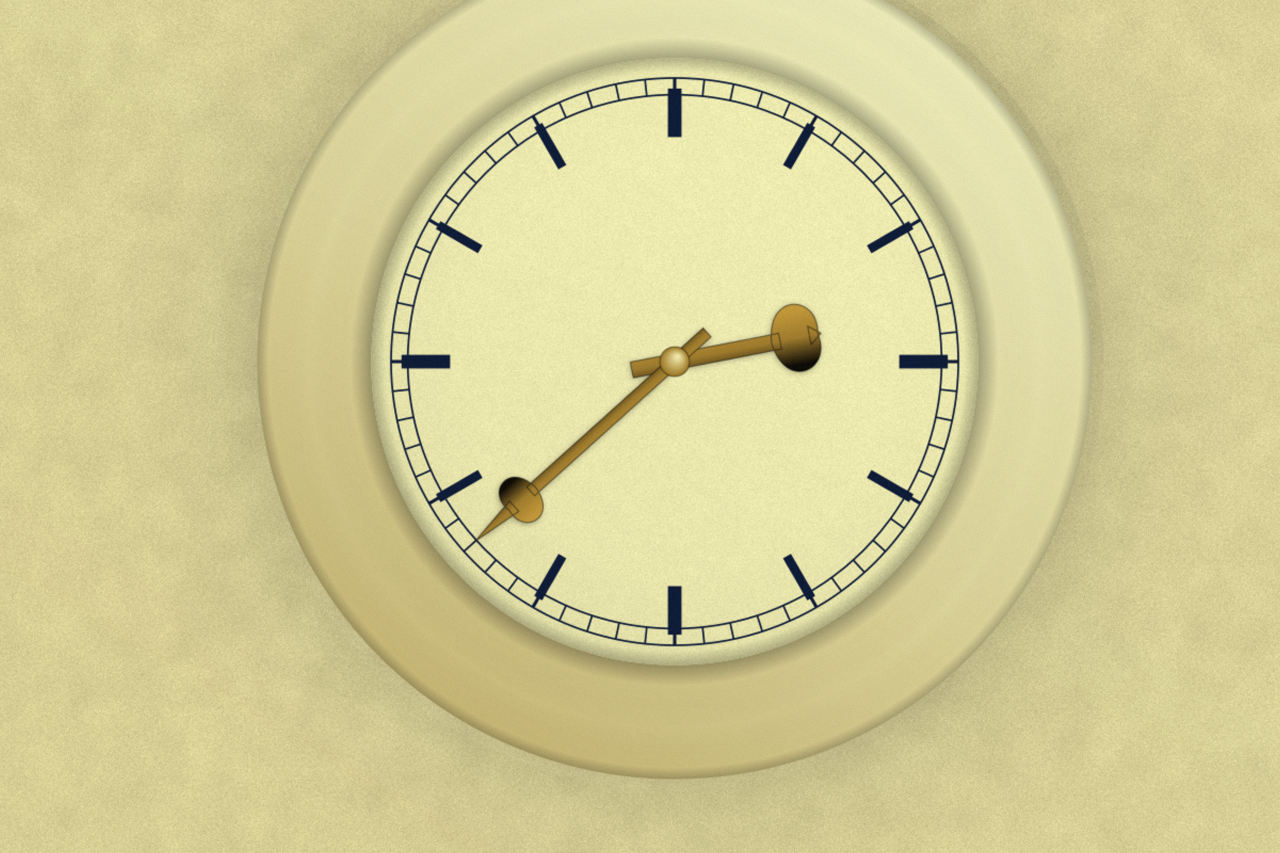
2 h 38 min
